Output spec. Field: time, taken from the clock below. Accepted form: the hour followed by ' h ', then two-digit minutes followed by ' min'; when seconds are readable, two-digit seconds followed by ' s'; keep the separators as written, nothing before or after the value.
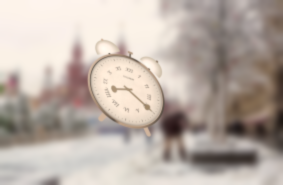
8 h 20 min
